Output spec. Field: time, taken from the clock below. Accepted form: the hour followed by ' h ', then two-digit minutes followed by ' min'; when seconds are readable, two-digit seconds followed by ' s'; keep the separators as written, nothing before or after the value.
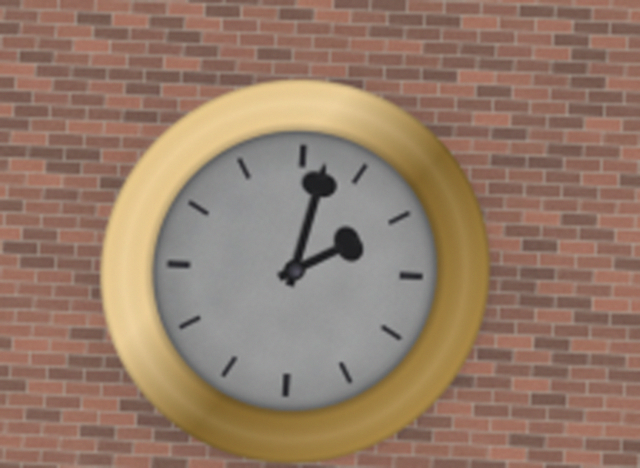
2 h 02 min
